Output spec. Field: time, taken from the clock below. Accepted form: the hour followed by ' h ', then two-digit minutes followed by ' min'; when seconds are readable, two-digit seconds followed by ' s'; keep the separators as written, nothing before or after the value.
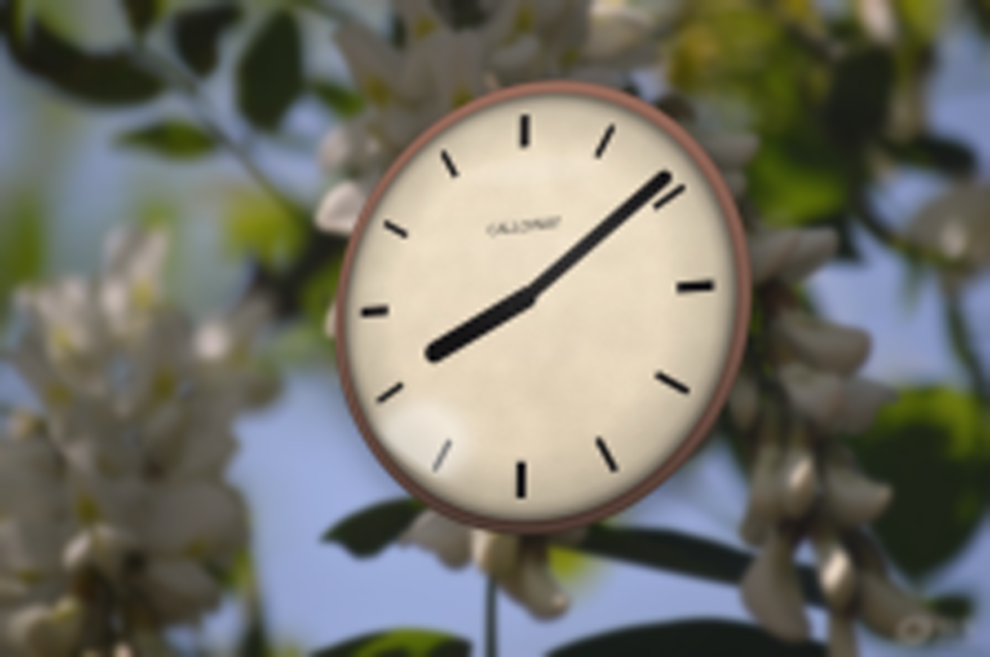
8 h 09 min
